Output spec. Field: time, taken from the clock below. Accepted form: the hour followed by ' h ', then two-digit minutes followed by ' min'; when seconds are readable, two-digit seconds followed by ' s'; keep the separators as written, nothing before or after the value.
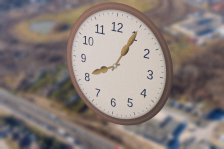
8 h 05 min
